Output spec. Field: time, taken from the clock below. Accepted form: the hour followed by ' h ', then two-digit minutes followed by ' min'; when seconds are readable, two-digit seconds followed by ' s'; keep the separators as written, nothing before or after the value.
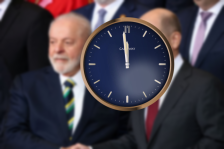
11 h 59 min
